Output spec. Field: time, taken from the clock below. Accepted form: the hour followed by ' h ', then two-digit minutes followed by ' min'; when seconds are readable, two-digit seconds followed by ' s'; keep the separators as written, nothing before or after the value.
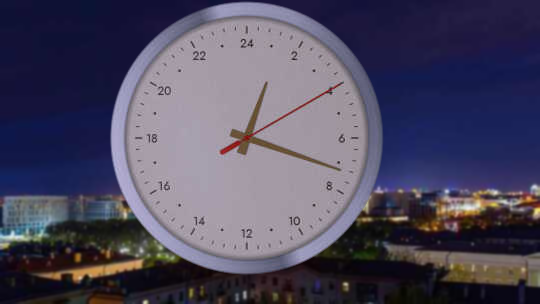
1 h 18 min 10 s
